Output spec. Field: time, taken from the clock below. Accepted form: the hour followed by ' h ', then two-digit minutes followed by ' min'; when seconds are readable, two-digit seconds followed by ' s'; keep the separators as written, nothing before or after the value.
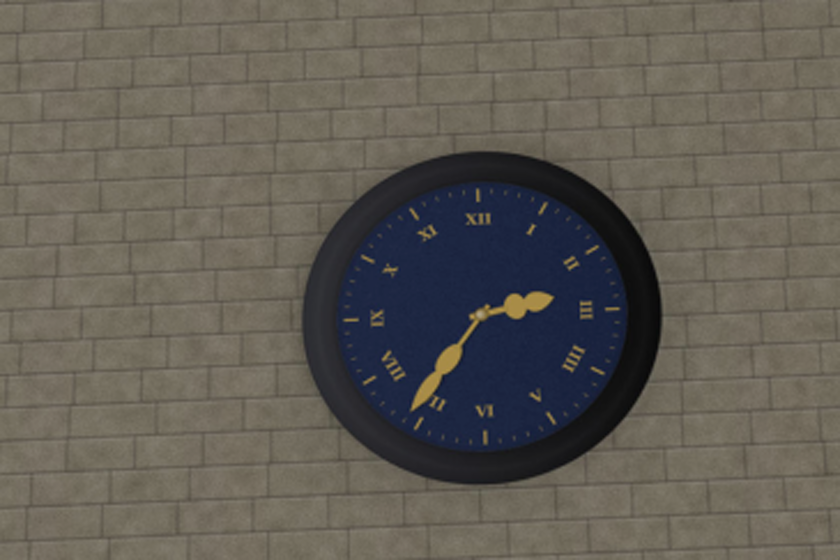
2 h 36 min
